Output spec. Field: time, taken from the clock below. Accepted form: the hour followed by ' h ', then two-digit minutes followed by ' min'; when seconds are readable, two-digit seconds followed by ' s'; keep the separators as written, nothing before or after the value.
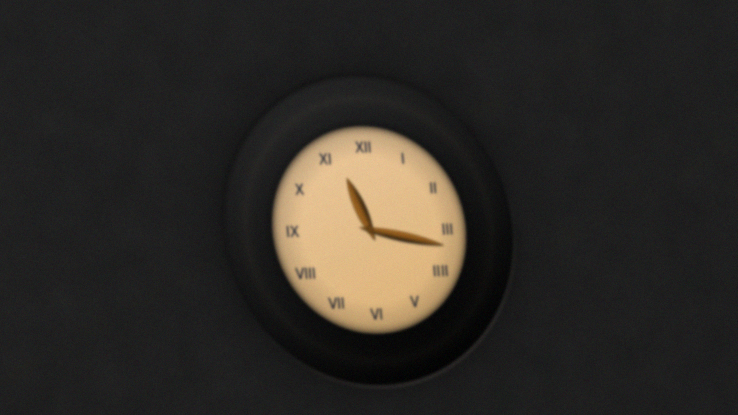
11 h 17 min
